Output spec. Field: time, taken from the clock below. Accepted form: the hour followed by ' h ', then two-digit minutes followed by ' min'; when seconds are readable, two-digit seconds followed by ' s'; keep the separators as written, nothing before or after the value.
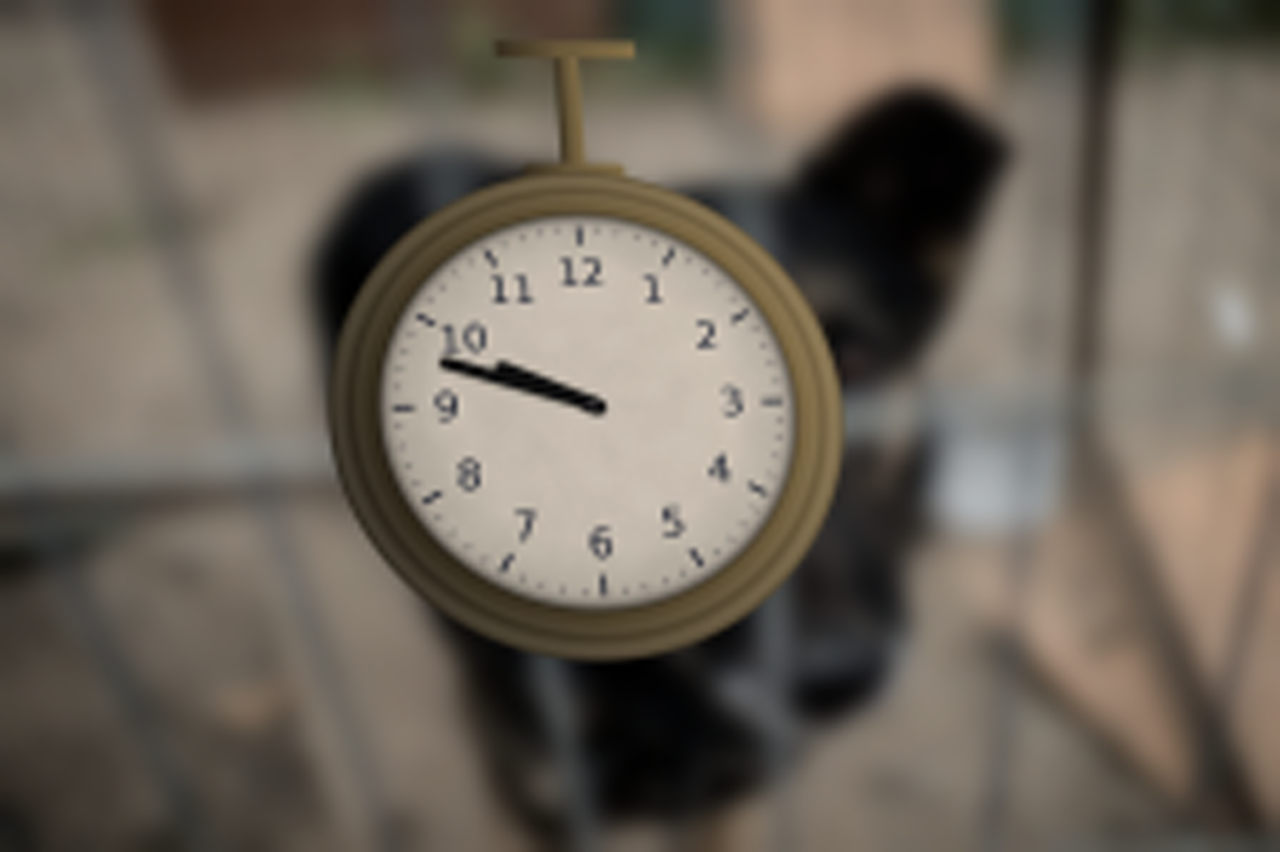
9 h 48 min
